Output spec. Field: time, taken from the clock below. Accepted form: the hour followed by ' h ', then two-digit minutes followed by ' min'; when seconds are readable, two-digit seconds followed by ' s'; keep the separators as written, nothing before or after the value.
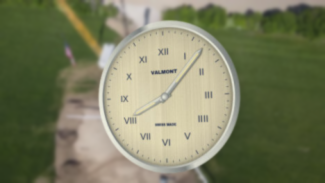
8 h 07 min
